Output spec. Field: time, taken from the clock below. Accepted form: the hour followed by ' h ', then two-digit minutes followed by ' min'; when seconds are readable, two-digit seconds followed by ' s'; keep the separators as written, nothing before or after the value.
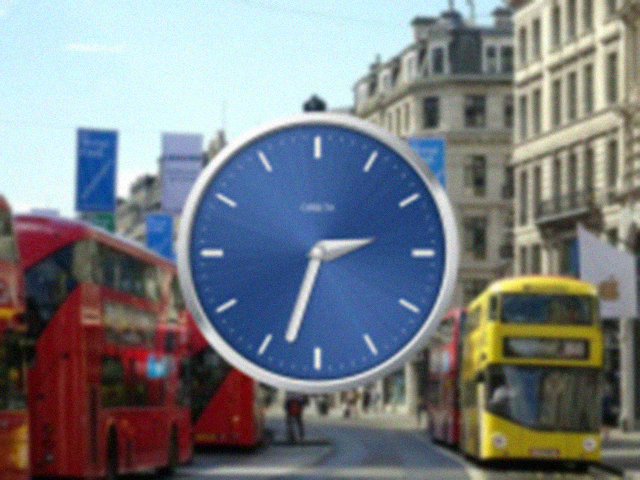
2 h 33 min
